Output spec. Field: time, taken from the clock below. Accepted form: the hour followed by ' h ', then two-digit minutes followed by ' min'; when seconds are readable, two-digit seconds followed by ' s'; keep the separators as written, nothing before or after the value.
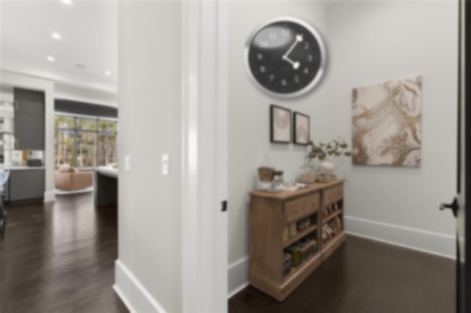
4 h 06 min
